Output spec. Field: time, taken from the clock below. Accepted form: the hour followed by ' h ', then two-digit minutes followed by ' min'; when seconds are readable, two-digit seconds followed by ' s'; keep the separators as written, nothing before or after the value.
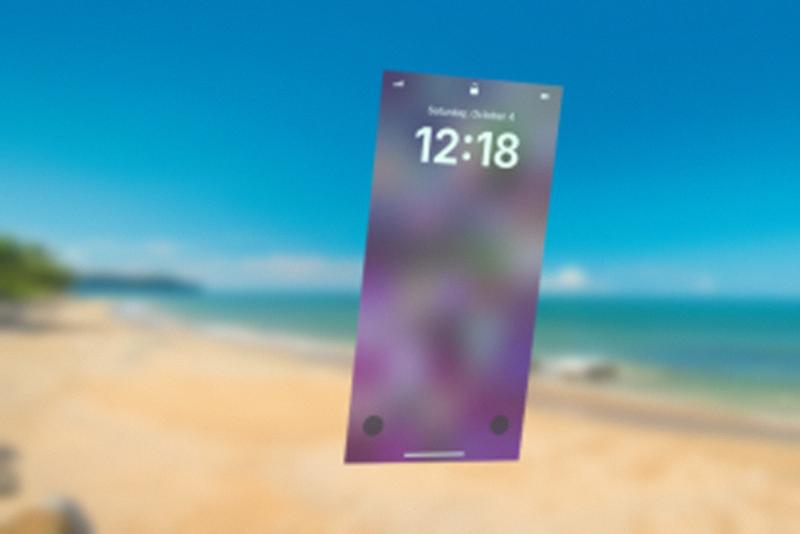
12 h 18 min
